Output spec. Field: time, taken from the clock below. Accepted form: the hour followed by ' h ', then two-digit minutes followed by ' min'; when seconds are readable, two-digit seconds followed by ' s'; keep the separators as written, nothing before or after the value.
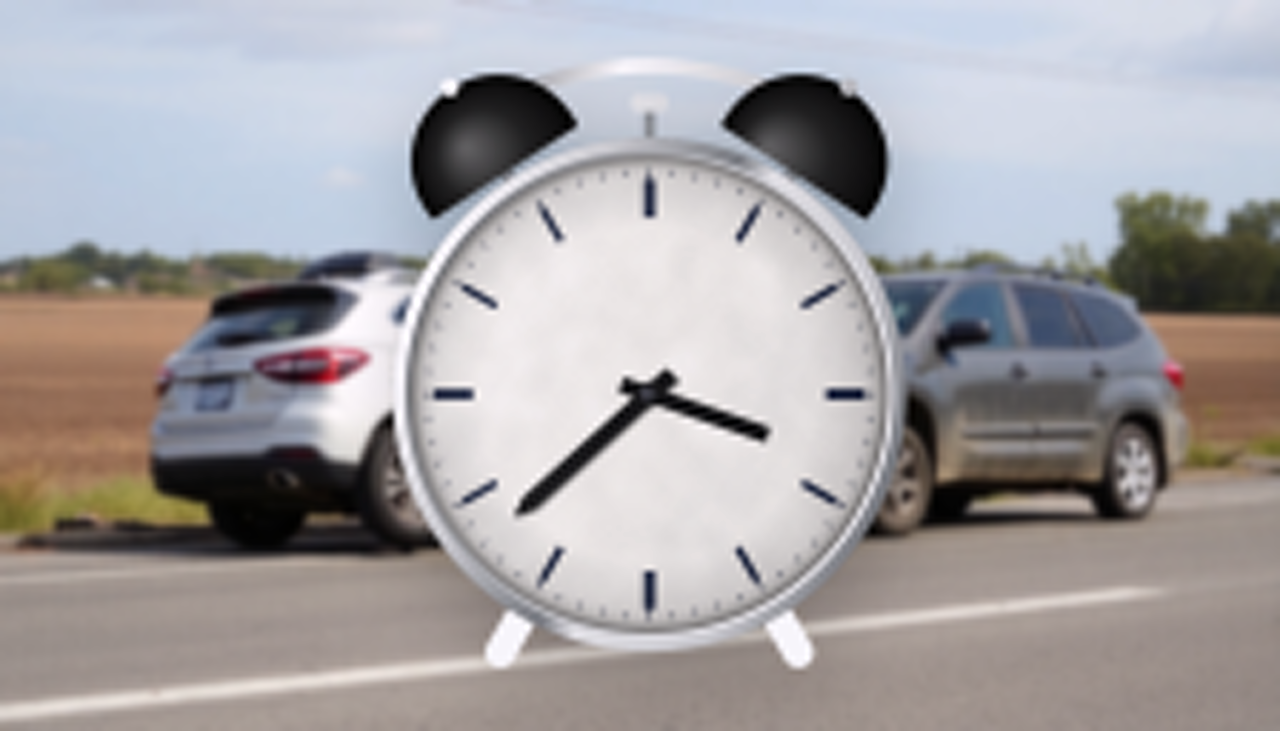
3 h 38 min
